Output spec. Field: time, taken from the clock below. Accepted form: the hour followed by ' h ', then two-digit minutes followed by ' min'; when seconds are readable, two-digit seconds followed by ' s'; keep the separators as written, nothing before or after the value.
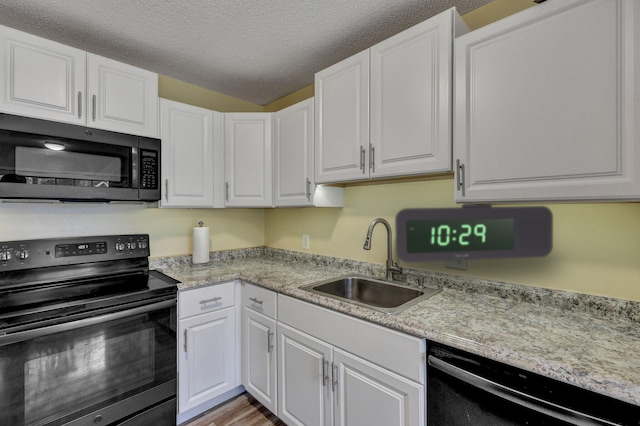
10 h 29 min
